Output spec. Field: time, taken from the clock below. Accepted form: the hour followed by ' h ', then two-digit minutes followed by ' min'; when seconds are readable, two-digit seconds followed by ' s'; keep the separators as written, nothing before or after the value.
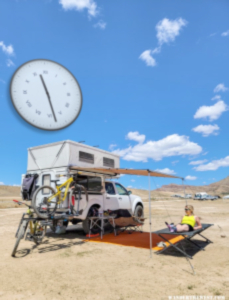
11 h 28 min
